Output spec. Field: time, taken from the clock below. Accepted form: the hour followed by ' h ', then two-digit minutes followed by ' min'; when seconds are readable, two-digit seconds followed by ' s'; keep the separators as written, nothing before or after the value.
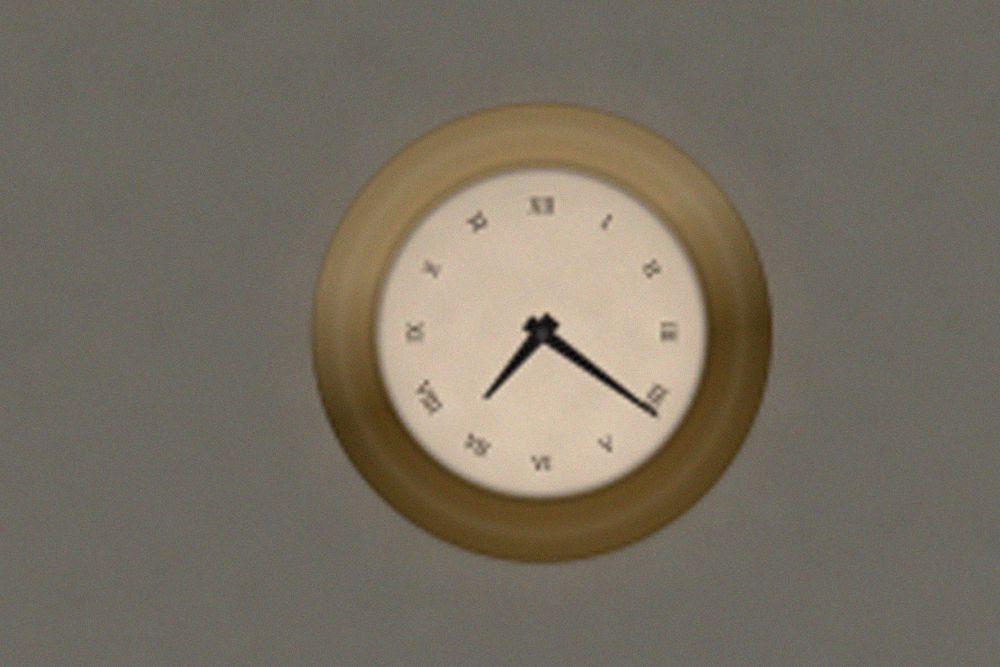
7 h 21 min
